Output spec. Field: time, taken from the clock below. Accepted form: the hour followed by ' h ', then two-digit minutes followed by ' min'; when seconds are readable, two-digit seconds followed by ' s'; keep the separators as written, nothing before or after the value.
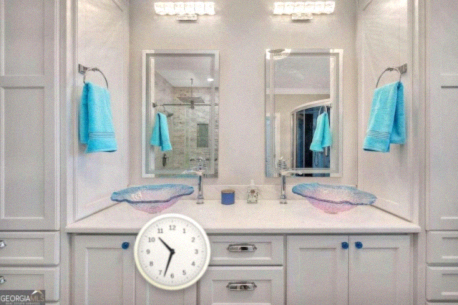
10 h 33 min
